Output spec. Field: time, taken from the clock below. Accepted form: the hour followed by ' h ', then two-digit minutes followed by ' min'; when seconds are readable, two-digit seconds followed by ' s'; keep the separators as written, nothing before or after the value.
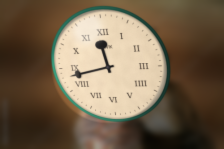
11 h 43 min
